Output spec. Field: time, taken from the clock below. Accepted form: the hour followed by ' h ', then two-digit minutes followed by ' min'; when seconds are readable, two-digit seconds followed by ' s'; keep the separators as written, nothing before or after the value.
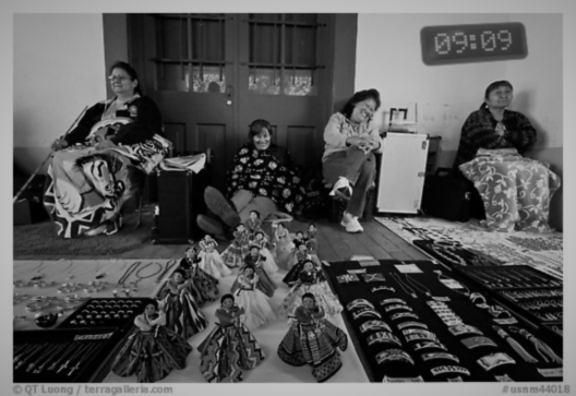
9 h 09 min
